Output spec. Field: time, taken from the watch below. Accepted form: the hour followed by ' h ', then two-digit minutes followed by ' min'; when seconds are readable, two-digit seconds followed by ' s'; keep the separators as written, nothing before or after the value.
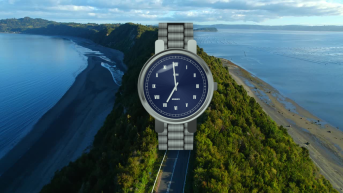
6 h 59 min
